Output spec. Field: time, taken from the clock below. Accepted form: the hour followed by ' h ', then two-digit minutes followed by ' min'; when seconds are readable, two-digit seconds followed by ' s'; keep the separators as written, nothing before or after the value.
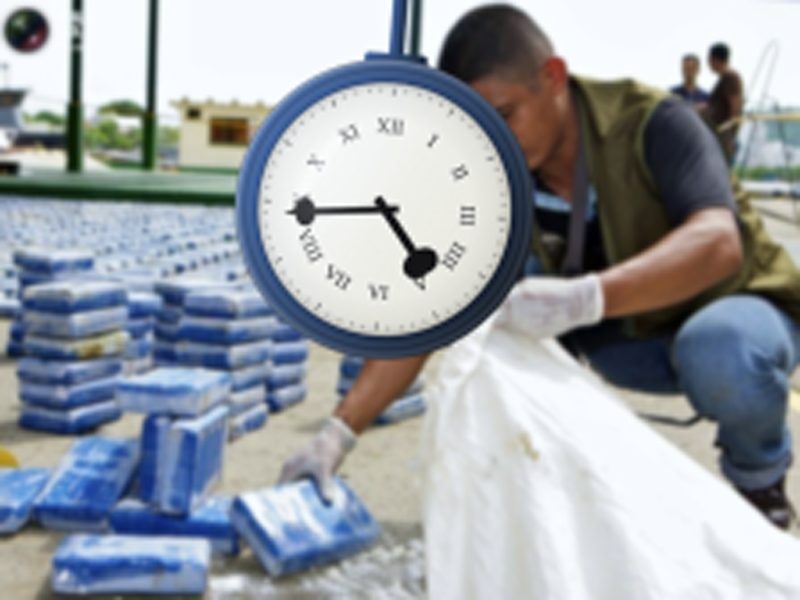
4 h 44 min
